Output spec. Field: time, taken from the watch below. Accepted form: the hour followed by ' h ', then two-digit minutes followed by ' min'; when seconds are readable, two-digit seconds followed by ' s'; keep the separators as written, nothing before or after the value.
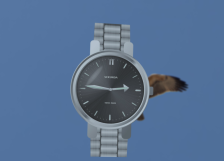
2 h 46 min
